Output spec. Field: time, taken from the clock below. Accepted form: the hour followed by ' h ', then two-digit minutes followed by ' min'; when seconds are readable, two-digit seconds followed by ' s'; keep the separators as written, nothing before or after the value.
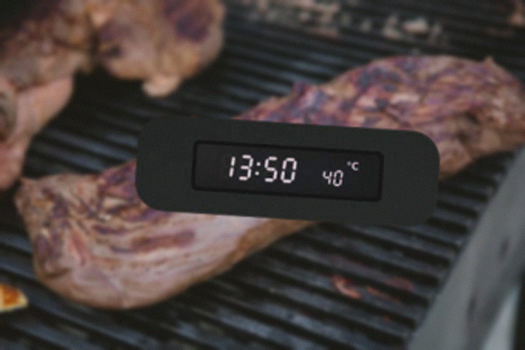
13 h 50 min
